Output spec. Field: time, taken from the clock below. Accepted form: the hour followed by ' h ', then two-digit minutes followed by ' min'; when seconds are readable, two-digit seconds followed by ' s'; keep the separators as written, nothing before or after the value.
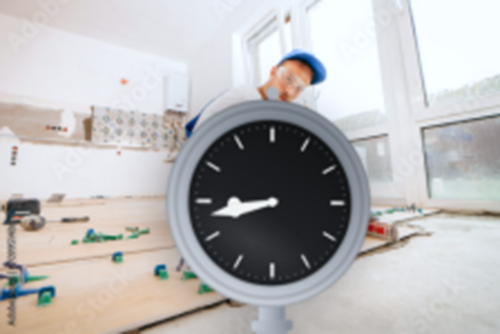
8 h 43 min
